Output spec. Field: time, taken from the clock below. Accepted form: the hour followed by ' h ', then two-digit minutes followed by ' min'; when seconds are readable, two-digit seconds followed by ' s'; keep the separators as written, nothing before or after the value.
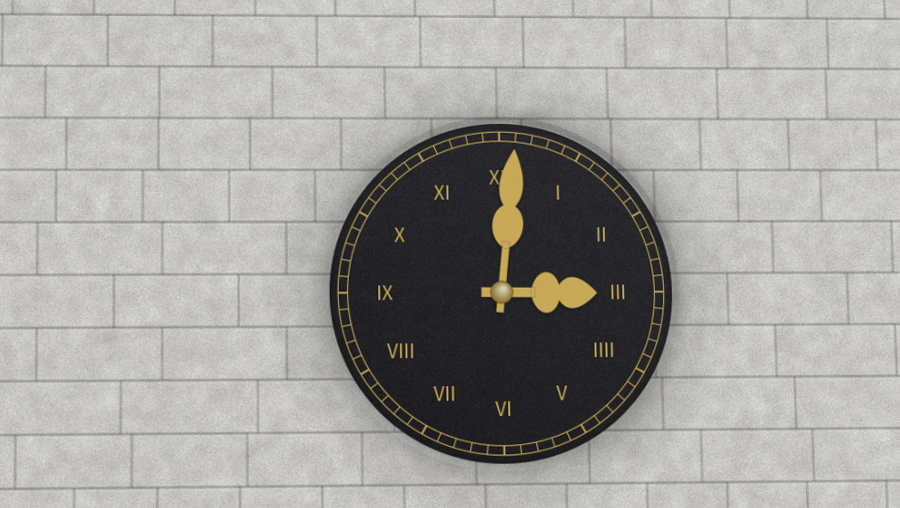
3 h 01 min
